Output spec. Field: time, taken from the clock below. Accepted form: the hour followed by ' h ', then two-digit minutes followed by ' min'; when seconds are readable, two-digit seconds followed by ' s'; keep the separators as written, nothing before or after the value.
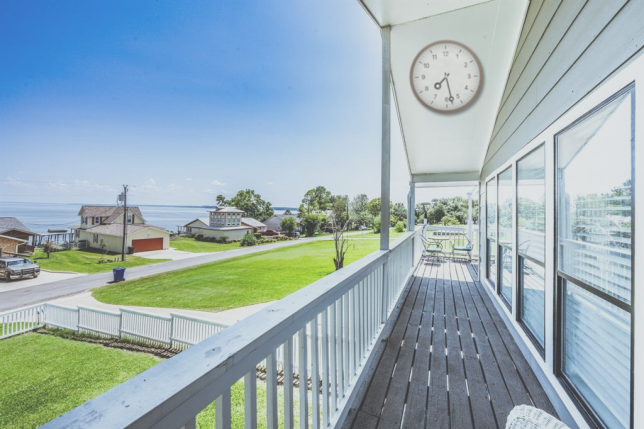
7 h 28 min
